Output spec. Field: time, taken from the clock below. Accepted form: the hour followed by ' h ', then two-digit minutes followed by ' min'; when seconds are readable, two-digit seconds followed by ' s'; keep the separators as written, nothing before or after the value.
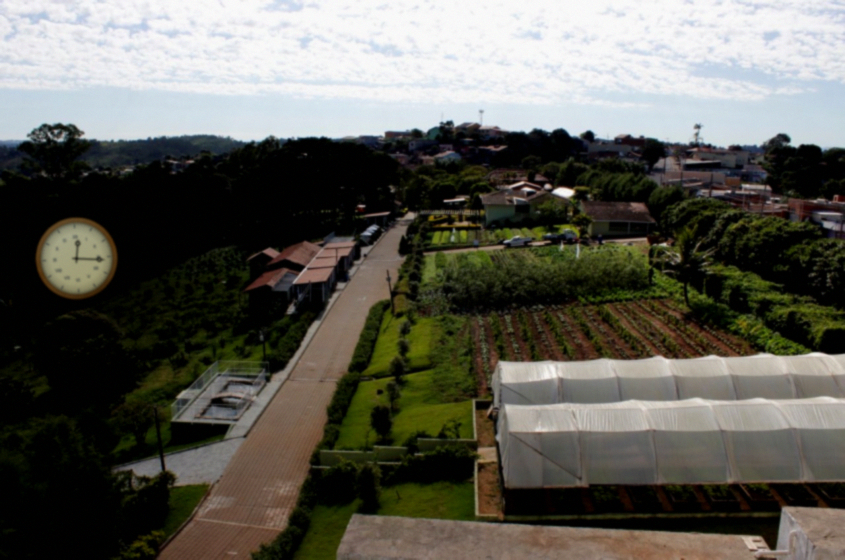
12 h 16 min
